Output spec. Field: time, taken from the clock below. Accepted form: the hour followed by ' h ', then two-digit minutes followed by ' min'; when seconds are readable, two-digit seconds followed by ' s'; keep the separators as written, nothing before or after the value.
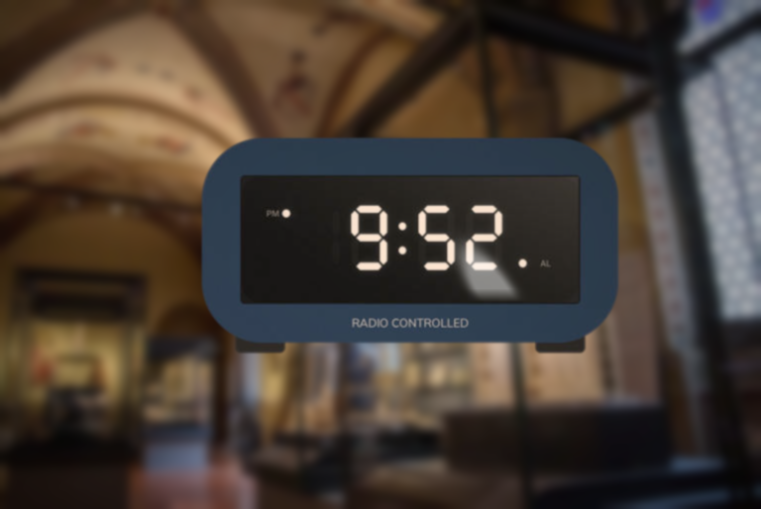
9 h 52 min
